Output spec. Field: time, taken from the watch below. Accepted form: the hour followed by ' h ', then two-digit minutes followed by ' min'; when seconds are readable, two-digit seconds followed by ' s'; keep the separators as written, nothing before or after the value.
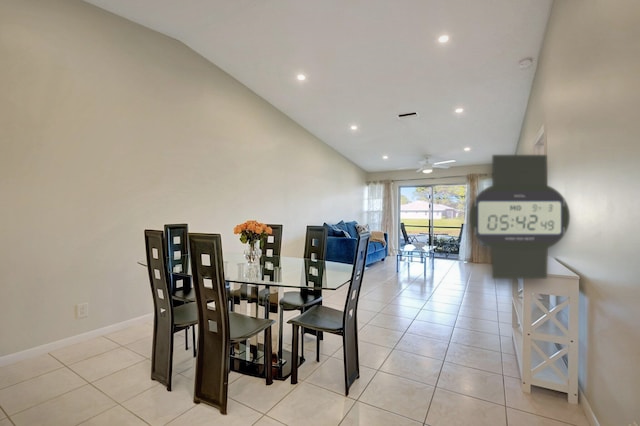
5 h 42 min
